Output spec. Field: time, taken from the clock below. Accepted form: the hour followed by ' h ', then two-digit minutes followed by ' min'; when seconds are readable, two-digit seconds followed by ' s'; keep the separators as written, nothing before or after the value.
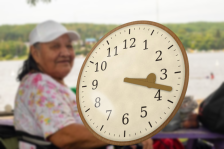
3 h 18 min
